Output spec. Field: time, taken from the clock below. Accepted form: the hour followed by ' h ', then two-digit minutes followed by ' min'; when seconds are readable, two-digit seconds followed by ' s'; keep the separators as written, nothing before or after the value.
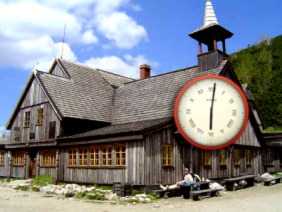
6 h 01 min
